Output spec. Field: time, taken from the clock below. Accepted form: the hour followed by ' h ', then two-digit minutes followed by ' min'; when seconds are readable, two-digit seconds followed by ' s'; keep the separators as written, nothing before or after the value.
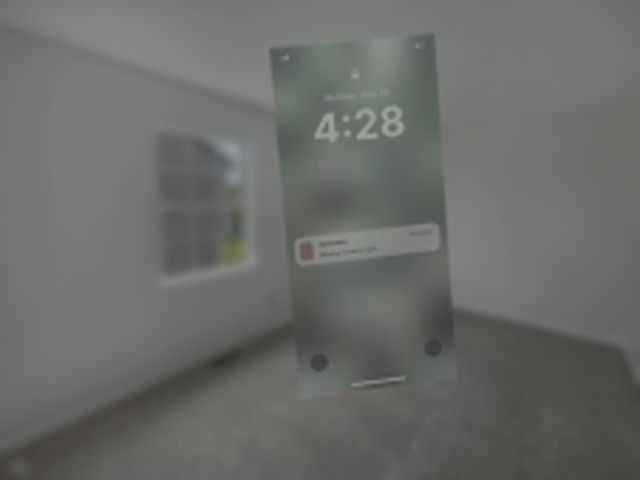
4 h 28 min
